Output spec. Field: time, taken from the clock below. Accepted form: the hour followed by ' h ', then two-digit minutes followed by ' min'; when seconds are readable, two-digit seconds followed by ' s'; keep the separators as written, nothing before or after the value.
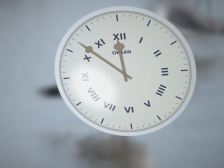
11 h 52 min
